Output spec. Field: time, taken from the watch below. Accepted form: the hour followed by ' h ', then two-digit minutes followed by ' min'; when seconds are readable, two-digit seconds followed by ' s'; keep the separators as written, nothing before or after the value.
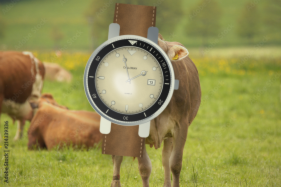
1 h 57 min
